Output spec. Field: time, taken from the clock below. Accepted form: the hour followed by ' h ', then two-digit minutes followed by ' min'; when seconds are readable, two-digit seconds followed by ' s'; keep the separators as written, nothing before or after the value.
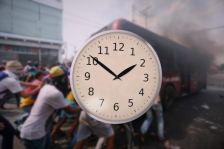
1 h 51 min
